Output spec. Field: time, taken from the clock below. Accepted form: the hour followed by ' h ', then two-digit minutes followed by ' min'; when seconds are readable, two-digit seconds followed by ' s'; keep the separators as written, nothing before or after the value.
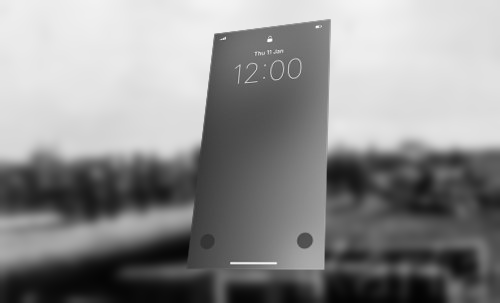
12 h 00 min
